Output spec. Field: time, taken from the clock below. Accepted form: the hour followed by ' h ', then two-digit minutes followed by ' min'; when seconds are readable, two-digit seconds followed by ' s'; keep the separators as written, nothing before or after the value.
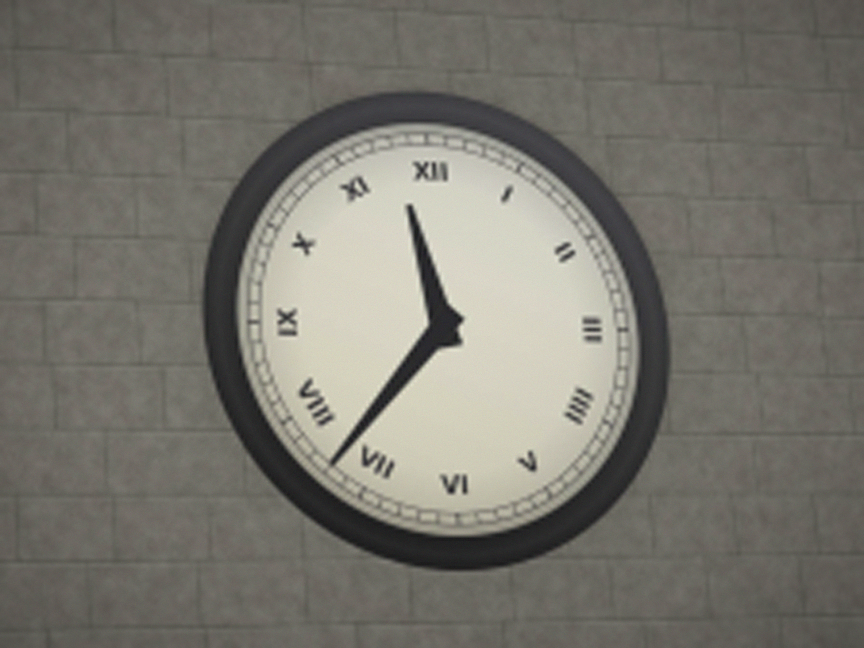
11 h 37 min
